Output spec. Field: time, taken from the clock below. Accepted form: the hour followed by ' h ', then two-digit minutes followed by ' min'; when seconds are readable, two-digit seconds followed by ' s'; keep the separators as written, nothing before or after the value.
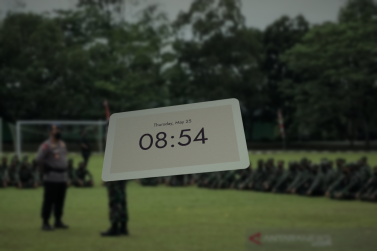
8 h 54 min
